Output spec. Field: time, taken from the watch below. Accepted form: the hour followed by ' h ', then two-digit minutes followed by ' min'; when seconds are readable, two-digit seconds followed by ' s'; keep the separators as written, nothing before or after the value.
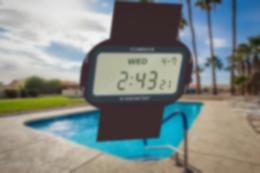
2 h 43 min
